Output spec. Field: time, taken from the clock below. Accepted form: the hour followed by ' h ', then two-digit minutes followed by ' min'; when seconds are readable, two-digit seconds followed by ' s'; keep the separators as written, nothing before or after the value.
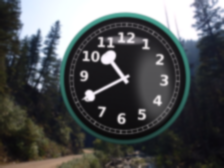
10 h 40 min
